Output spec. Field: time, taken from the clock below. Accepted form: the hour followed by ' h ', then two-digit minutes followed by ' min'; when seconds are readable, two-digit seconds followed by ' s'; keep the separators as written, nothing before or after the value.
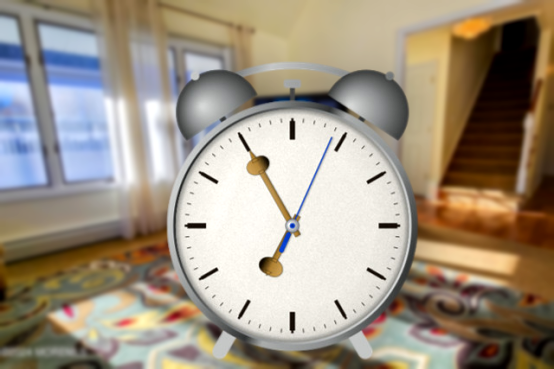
6 h 55 min 04 s
